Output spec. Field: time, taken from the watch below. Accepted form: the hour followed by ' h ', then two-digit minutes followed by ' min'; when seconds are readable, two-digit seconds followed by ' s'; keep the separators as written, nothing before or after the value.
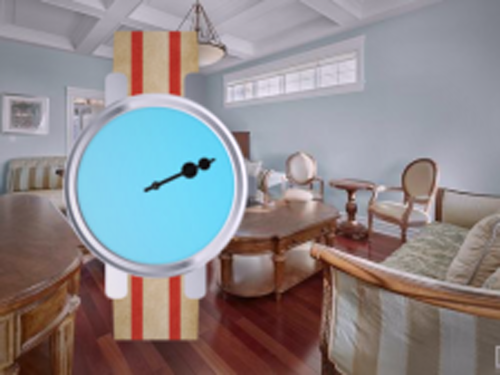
2 h 11 min
